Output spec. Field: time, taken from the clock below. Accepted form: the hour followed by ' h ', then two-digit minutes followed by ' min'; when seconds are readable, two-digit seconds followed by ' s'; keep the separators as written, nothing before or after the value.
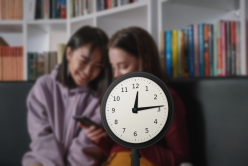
12 h 14 min
